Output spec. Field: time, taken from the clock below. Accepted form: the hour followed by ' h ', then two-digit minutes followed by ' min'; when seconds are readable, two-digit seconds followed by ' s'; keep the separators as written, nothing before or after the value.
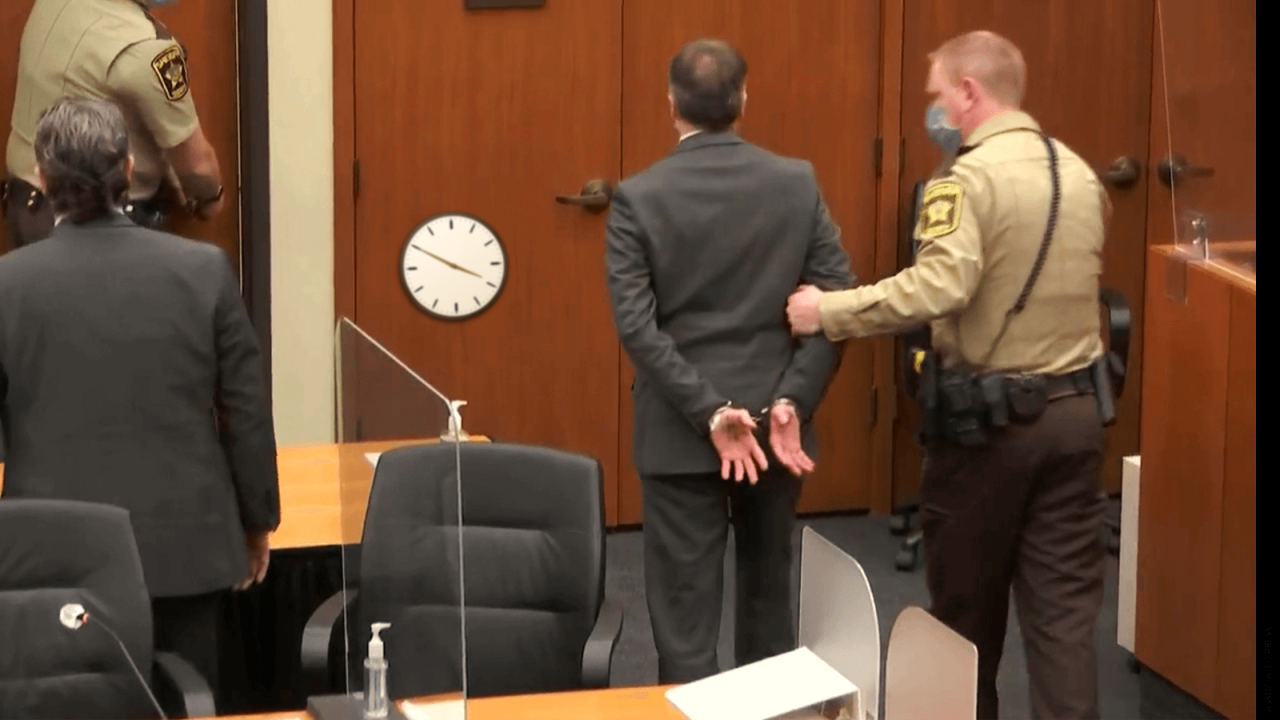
3 h 50 min
